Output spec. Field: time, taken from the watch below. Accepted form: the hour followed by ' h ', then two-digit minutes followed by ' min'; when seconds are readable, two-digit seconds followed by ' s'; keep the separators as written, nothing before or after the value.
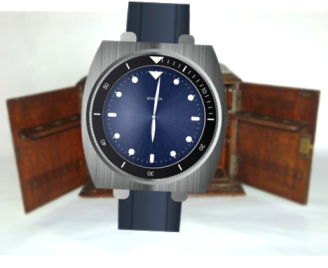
6 h 01 min
